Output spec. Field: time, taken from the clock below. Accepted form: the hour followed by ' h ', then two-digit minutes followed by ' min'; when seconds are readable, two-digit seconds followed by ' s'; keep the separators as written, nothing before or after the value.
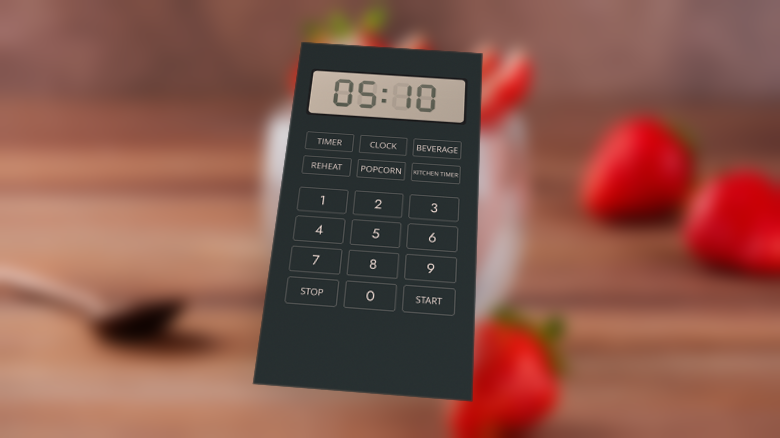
5 h 10 min
